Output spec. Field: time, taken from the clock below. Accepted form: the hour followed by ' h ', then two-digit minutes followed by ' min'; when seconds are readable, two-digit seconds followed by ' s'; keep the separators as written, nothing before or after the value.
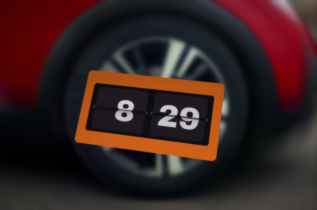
8 h 29 min
